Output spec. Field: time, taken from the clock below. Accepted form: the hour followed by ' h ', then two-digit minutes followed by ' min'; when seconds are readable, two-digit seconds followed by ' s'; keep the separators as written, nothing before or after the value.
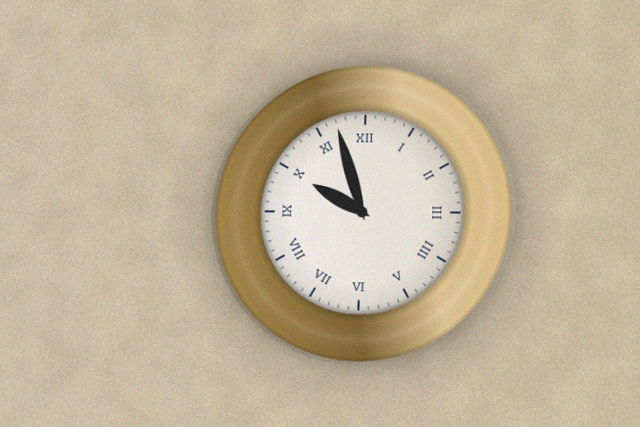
9 h 57 min
